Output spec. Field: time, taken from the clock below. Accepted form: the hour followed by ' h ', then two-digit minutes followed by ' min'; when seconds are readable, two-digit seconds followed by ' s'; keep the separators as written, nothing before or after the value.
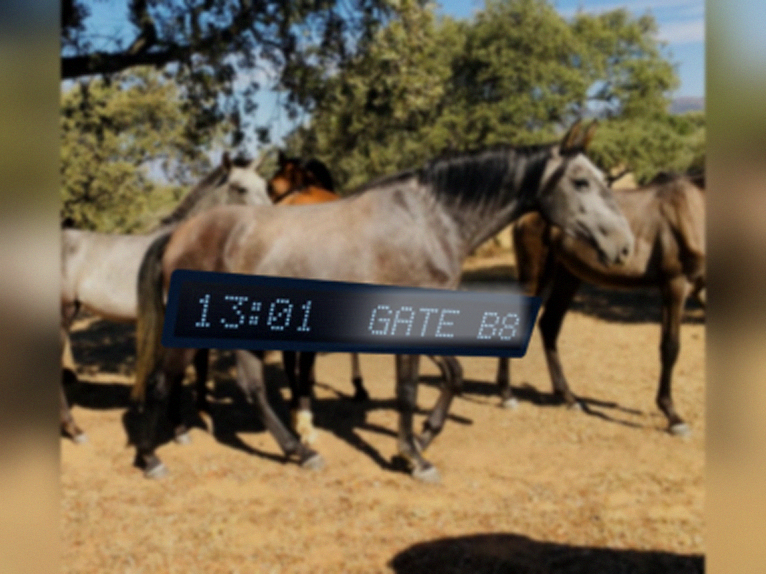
13 h 01 min
